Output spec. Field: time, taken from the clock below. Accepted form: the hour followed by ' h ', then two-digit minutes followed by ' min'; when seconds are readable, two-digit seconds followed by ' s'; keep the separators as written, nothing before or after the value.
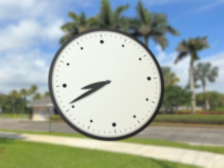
8 h 41 min
